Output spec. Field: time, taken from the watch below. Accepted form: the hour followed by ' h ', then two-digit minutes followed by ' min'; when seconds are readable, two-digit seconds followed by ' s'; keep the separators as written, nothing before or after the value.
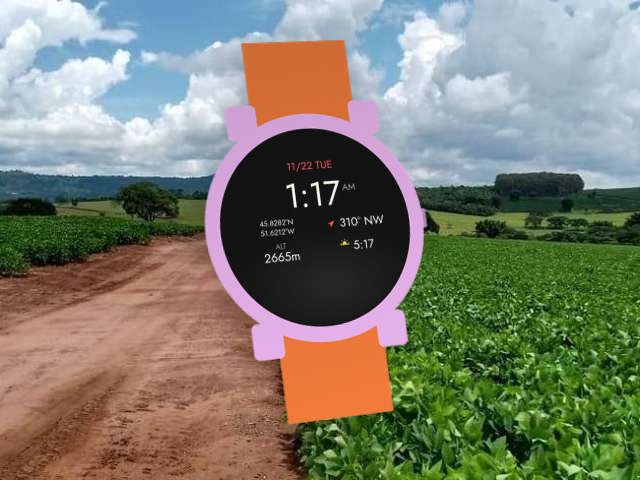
1 h 17 min
